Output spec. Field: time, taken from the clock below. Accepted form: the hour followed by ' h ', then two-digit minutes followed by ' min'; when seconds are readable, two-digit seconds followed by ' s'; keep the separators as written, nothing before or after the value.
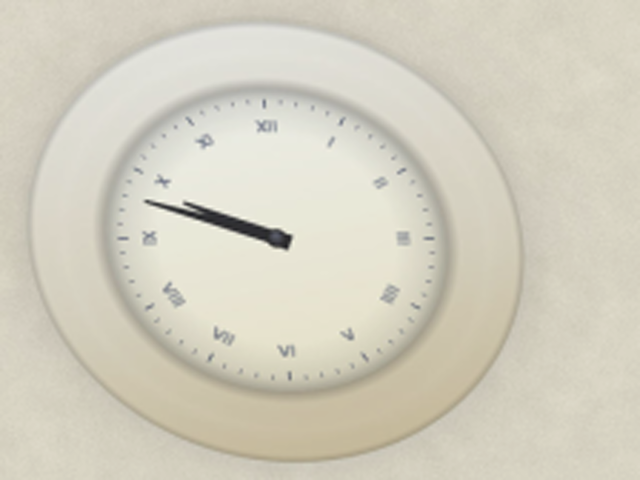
9 h 48 min
